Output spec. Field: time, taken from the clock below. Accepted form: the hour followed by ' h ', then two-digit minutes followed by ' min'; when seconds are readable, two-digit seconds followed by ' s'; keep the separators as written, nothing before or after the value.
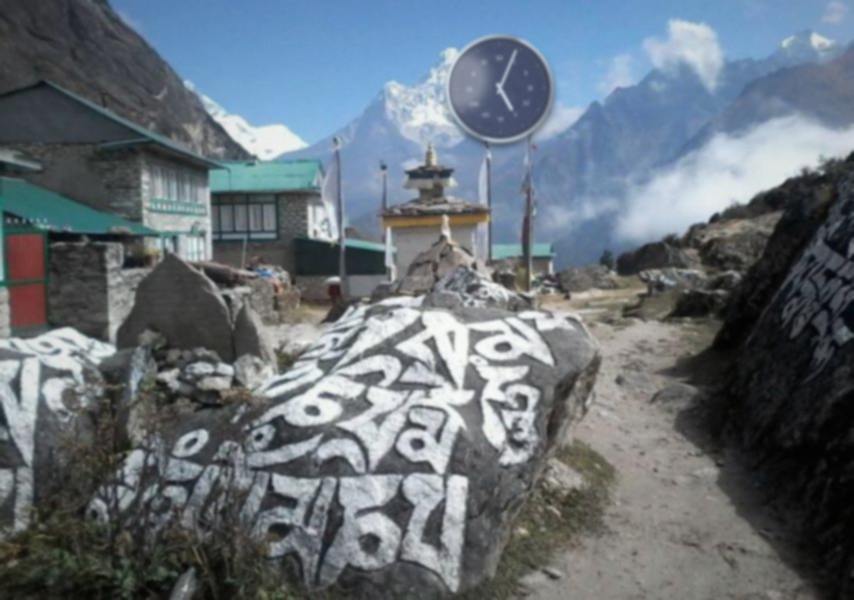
5 h 04 min
